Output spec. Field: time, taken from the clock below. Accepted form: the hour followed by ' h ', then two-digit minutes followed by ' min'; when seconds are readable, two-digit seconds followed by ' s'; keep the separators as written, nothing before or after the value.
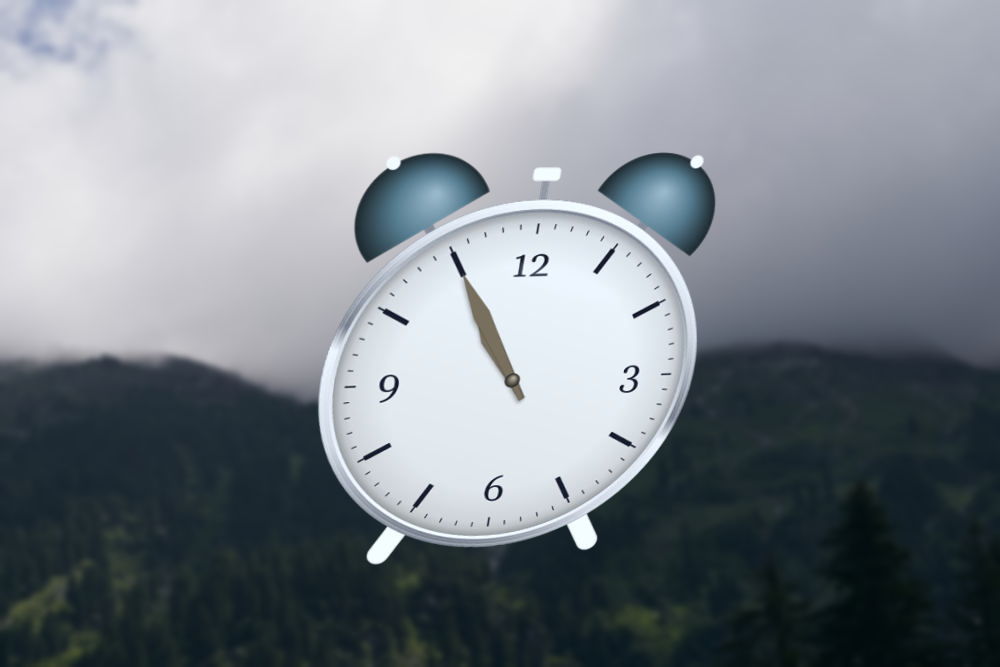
10 h 55 min
